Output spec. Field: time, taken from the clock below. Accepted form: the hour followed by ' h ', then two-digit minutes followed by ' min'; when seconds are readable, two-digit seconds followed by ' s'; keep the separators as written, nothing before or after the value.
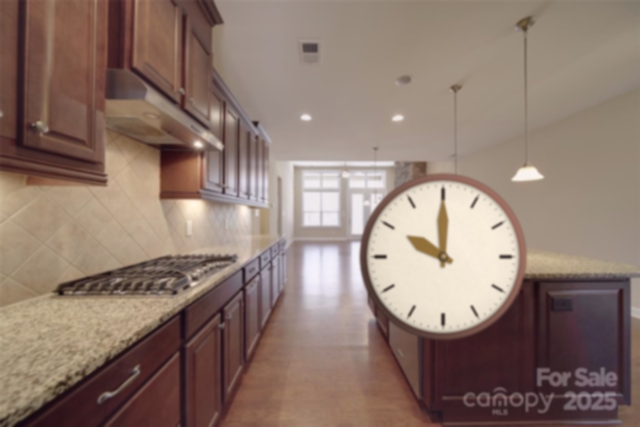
10 h 00 min
